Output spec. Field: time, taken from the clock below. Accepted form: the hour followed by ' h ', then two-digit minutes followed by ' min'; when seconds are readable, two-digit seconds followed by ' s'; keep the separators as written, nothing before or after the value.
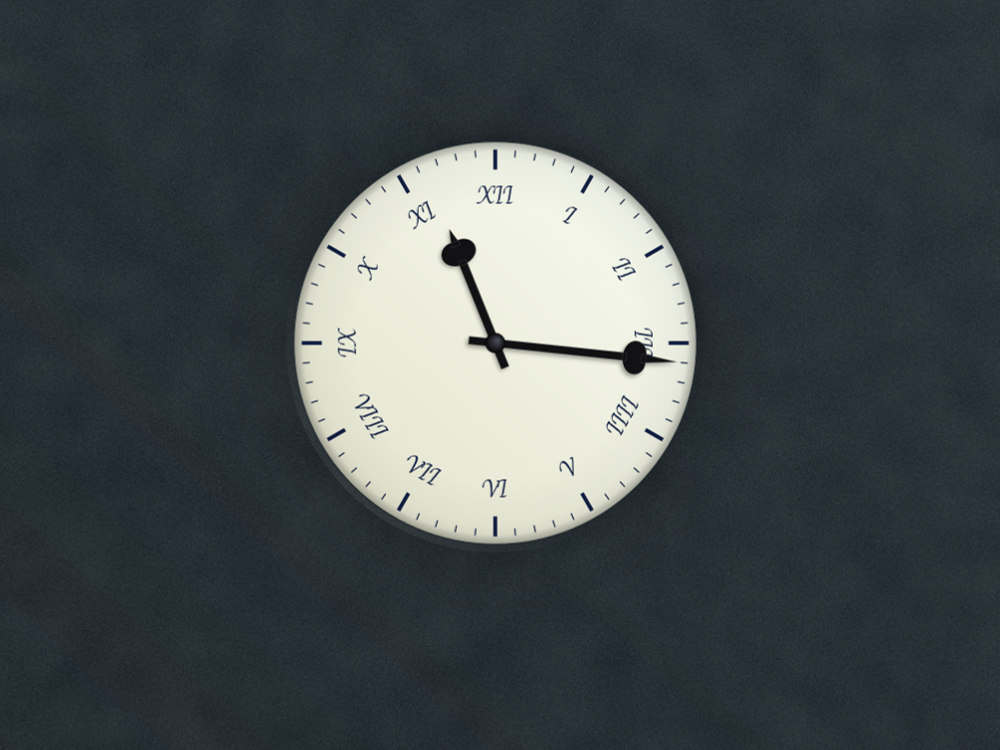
11 h 16 min
